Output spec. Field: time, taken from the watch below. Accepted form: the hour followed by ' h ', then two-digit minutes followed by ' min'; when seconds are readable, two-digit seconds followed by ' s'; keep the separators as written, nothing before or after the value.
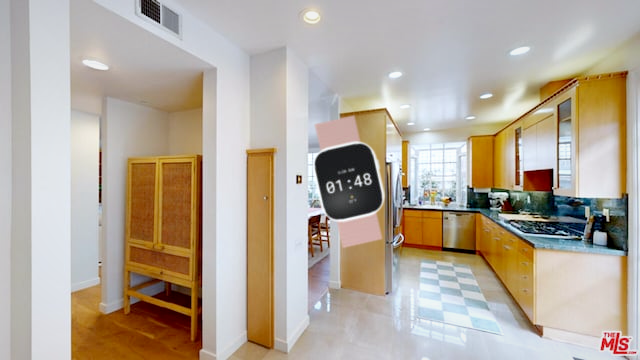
1 h 48 min
